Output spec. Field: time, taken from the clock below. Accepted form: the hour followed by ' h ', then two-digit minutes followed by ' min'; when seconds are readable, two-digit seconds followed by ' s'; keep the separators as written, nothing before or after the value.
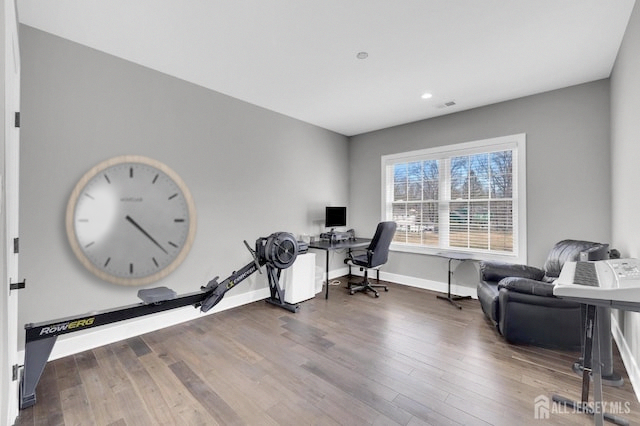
4 h 22 min
